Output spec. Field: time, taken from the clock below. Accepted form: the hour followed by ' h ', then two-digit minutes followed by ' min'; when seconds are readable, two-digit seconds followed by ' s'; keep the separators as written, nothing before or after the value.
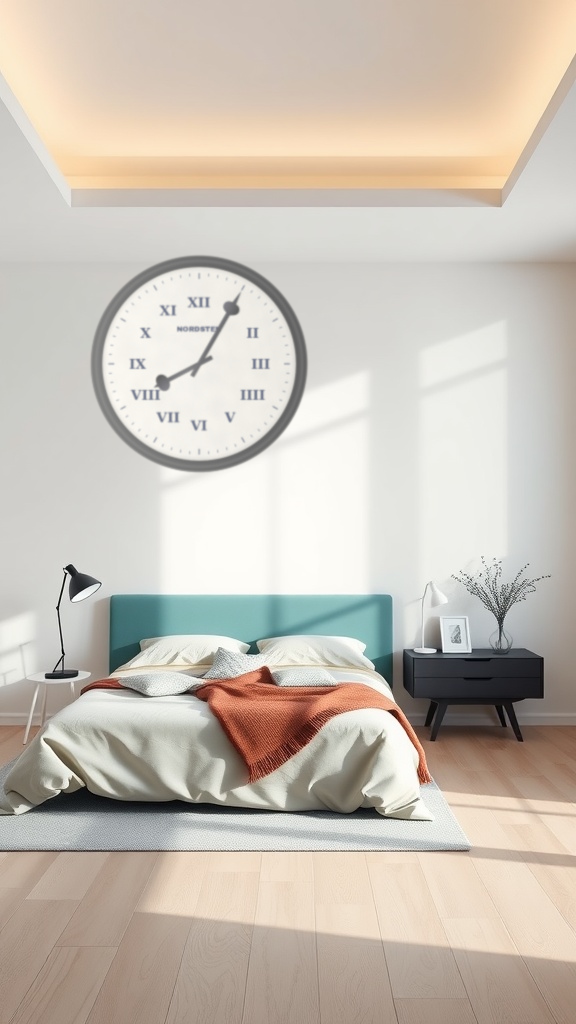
8 h 05 min
